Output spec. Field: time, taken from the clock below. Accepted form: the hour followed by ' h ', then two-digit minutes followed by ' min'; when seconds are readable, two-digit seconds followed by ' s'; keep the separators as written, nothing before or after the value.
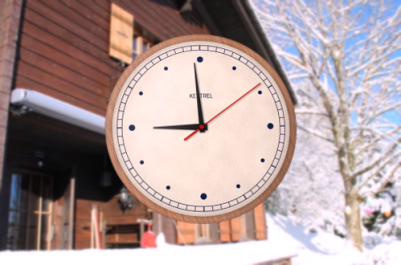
8 h 59 min 09 s
